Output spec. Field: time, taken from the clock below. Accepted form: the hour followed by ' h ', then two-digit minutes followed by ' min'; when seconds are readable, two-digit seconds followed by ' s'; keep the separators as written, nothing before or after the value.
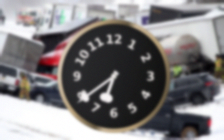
6 h 39 min
